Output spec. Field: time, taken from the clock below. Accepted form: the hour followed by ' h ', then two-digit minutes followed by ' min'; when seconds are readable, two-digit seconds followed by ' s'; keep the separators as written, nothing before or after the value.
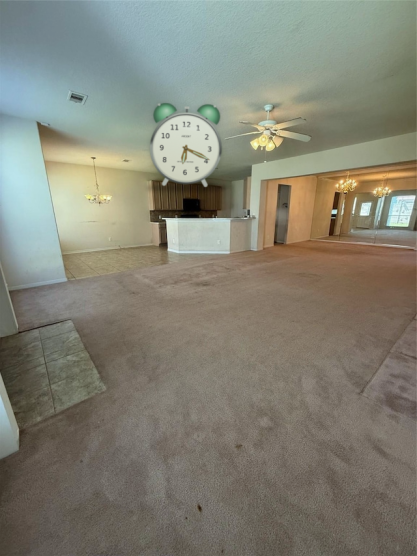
6 h 19 min
